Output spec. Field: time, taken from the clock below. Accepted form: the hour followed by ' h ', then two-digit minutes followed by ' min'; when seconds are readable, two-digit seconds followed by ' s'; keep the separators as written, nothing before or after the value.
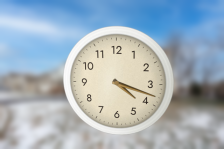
4 h 18 min
